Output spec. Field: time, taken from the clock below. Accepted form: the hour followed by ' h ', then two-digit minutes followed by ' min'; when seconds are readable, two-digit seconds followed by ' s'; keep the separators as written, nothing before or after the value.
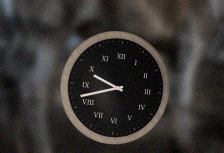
9 h 42 min
